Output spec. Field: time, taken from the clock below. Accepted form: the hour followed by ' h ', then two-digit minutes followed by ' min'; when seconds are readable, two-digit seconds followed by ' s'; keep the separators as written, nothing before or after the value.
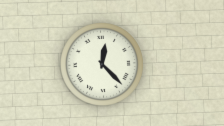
12 h 23 min
